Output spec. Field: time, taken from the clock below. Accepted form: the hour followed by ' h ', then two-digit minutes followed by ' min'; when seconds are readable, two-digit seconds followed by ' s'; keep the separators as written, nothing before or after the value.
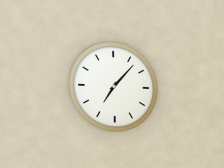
7 h 07 min
